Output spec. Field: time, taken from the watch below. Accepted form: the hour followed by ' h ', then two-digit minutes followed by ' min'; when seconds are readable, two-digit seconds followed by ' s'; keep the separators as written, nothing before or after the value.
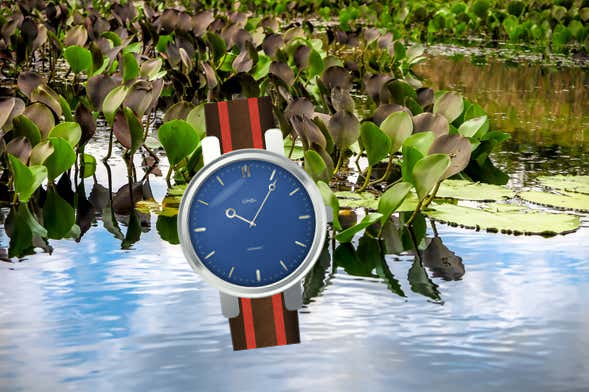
10 h 06 min
